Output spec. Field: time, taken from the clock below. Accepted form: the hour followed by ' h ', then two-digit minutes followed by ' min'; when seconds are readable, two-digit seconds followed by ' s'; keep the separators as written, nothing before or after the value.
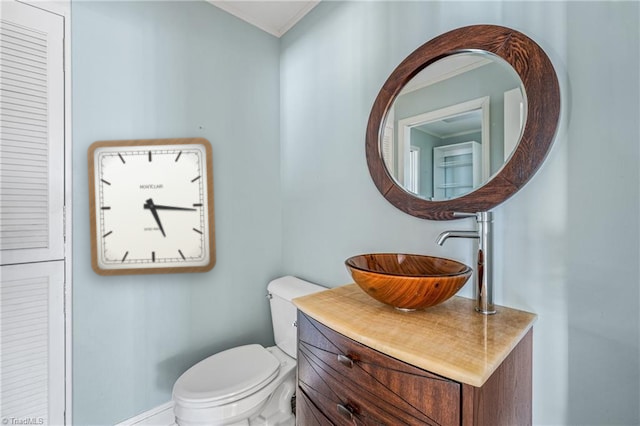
5 h 16 min
